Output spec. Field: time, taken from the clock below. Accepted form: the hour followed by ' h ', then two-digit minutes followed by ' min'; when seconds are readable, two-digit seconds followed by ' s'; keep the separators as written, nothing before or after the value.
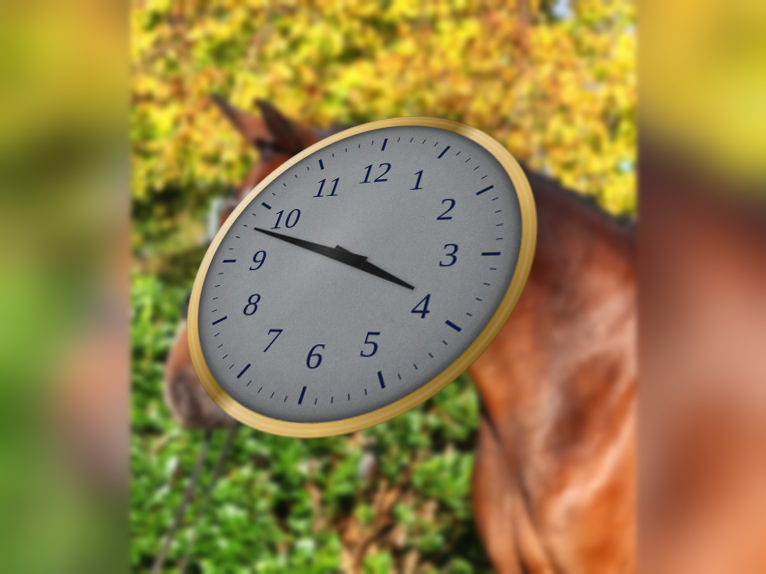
3 h 48 min
